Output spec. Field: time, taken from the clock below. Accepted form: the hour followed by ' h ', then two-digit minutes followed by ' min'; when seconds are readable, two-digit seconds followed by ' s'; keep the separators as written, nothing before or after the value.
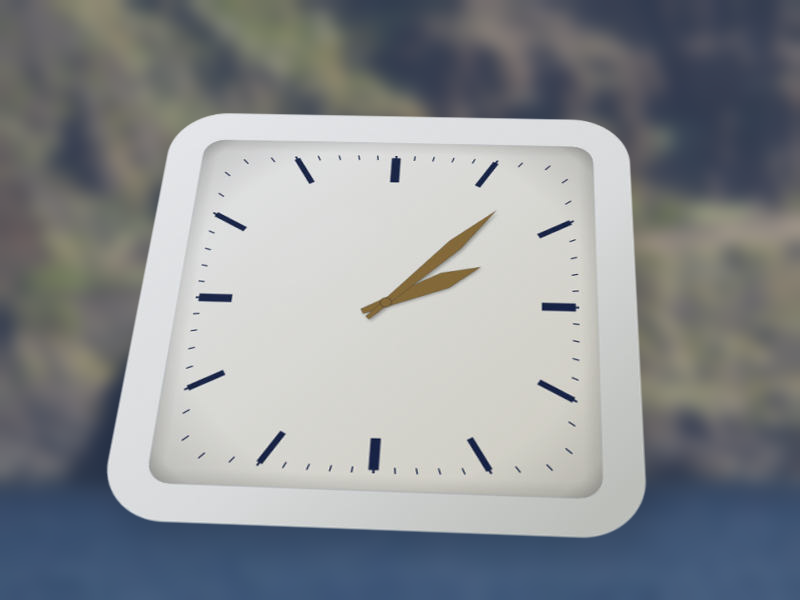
2 h 07 min
